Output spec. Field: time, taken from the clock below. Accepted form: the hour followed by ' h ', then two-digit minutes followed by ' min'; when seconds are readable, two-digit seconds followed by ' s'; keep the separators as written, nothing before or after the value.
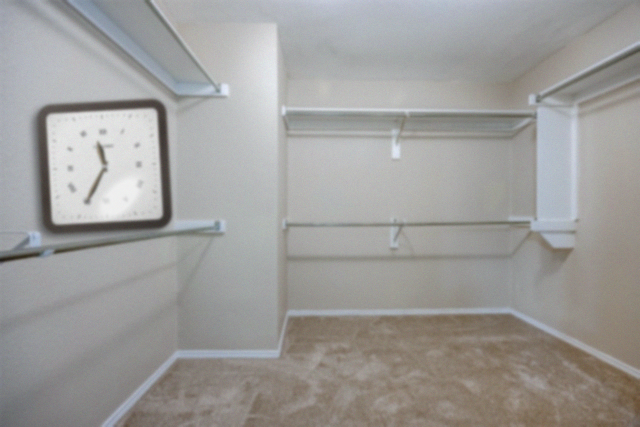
11 h 35 min
